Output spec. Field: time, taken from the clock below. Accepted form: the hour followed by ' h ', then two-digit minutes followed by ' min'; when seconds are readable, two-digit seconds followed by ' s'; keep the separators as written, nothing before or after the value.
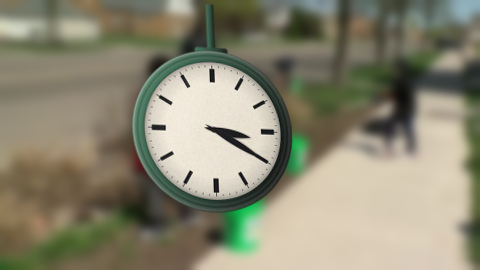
3 h 20 min
